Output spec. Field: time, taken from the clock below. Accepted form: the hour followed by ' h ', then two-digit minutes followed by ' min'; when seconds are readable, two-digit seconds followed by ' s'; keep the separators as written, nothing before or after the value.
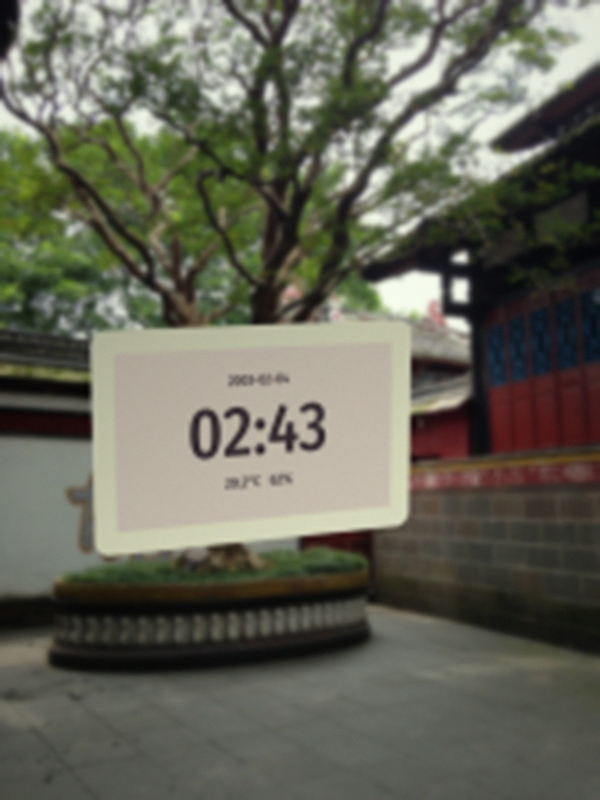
2 h 43 min
